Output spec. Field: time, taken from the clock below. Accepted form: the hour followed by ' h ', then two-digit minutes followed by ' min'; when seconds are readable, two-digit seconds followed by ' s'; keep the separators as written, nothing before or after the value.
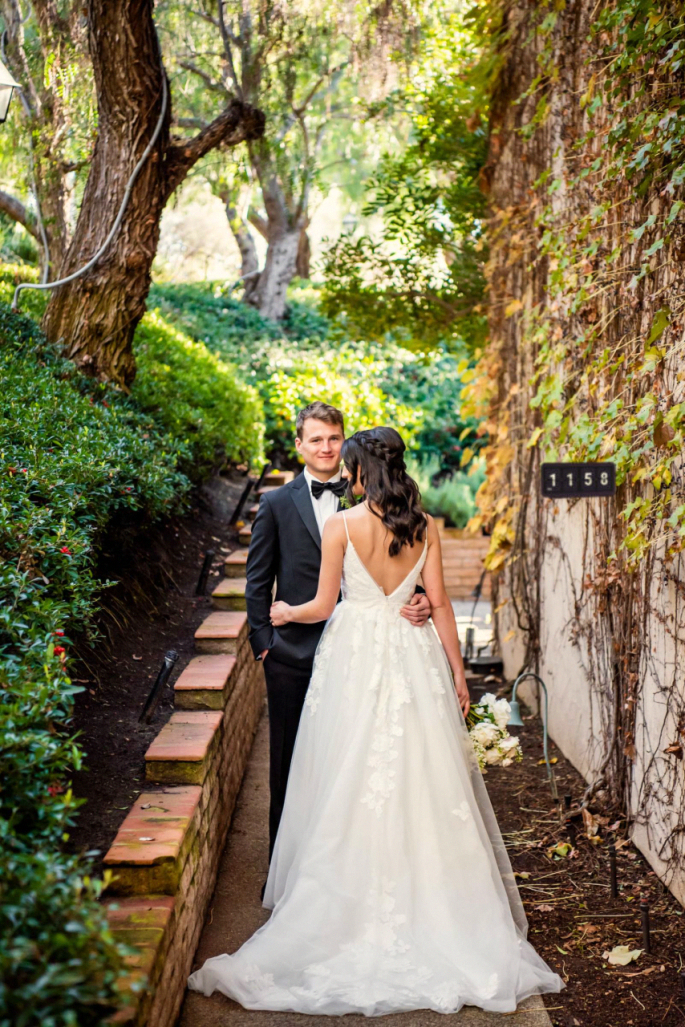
11 h 58 min
